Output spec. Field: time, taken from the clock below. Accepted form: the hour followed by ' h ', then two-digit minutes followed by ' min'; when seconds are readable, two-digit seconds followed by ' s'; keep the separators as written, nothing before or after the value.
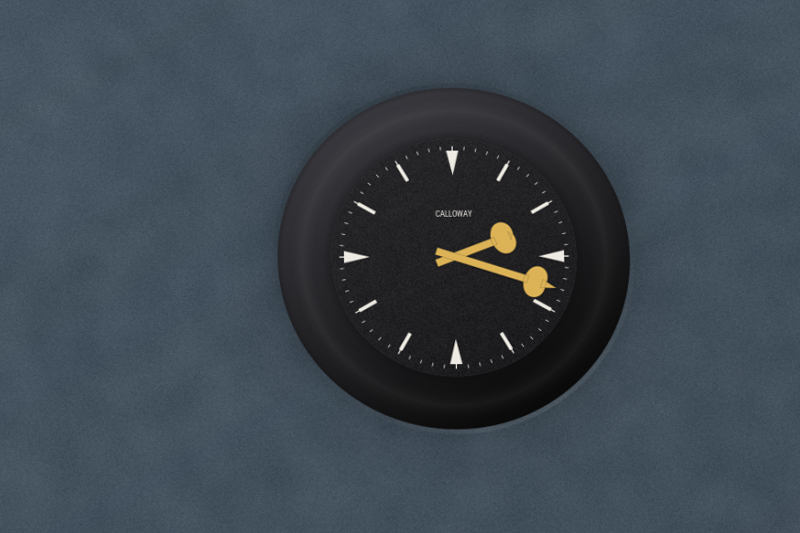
2 h 18 min
